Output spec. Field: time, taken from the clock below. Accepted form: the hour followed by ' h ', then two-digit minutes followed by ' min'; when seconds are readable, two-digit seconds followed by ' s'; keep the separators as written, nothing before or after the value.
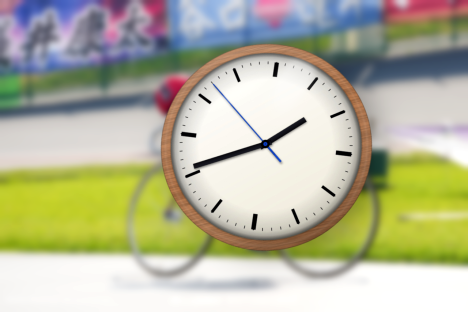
1 h 40 min 52 s
